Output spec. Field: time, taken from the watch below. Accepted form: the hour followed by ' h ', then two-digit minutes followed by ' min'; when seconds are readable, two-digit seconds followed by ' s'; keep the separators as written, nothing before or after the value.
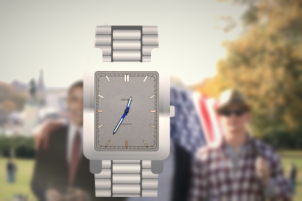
12 h 35 min
